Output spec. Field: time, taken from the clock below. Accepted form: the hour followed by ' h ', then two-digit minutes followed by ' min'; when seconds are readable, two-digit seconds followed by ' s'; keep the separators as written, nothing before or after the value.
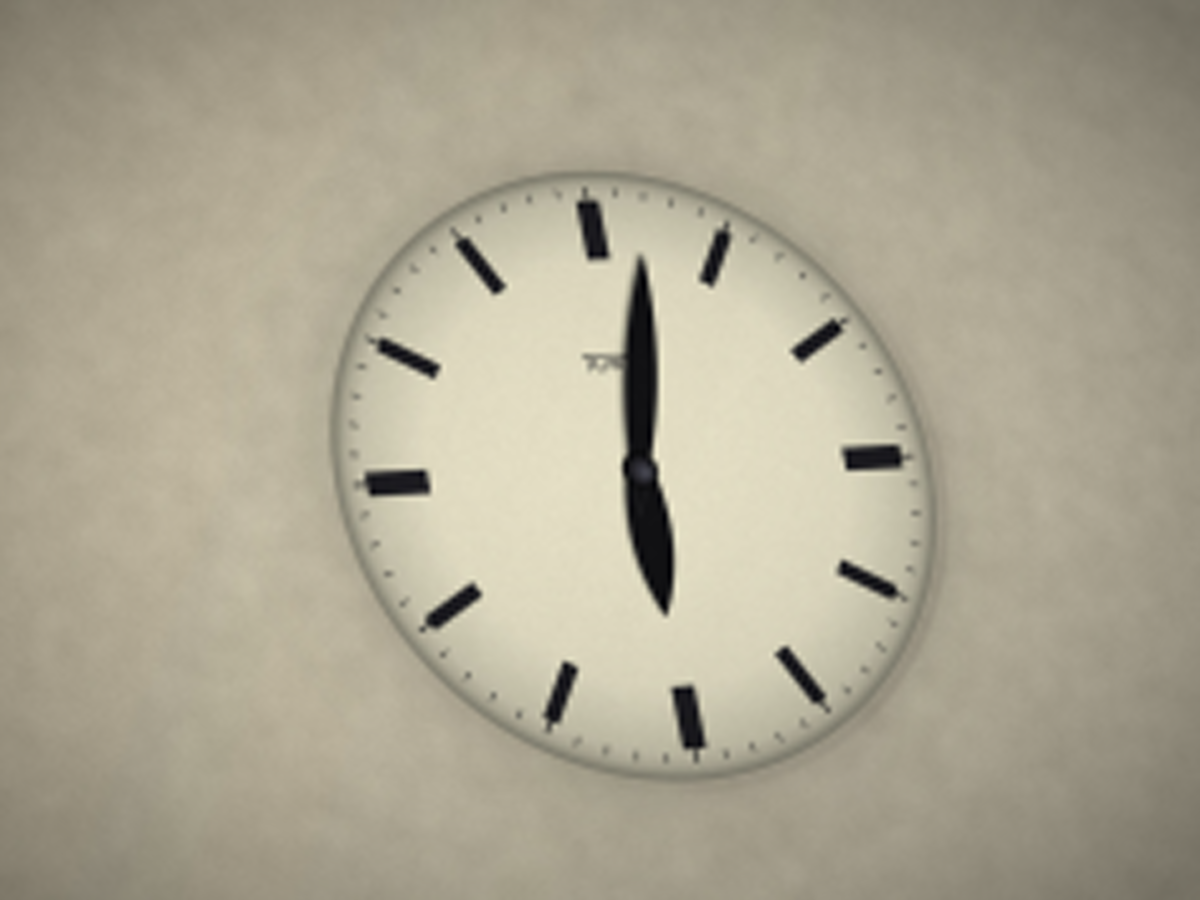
6 h 02 min
